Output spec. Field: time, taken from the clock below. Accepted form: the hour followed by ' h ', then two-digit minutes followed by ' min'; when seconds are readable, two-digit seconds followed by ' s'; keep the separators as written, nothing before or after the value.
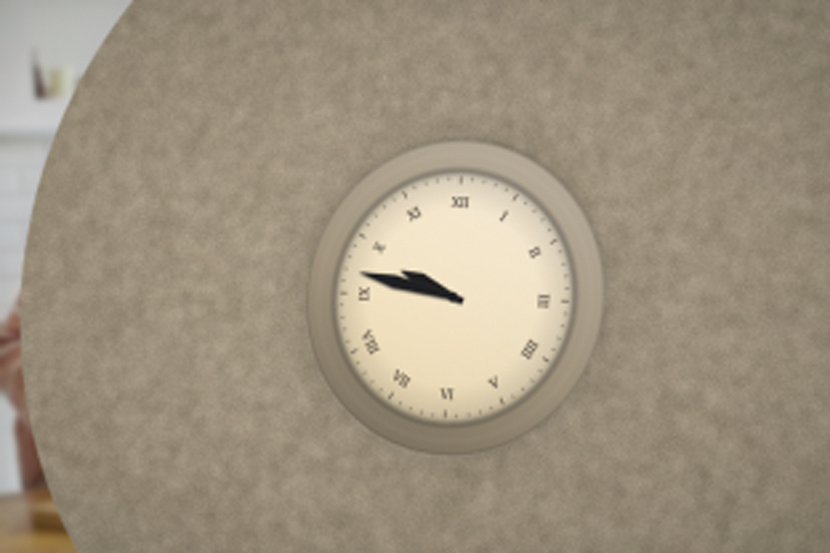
9 h 47 min
